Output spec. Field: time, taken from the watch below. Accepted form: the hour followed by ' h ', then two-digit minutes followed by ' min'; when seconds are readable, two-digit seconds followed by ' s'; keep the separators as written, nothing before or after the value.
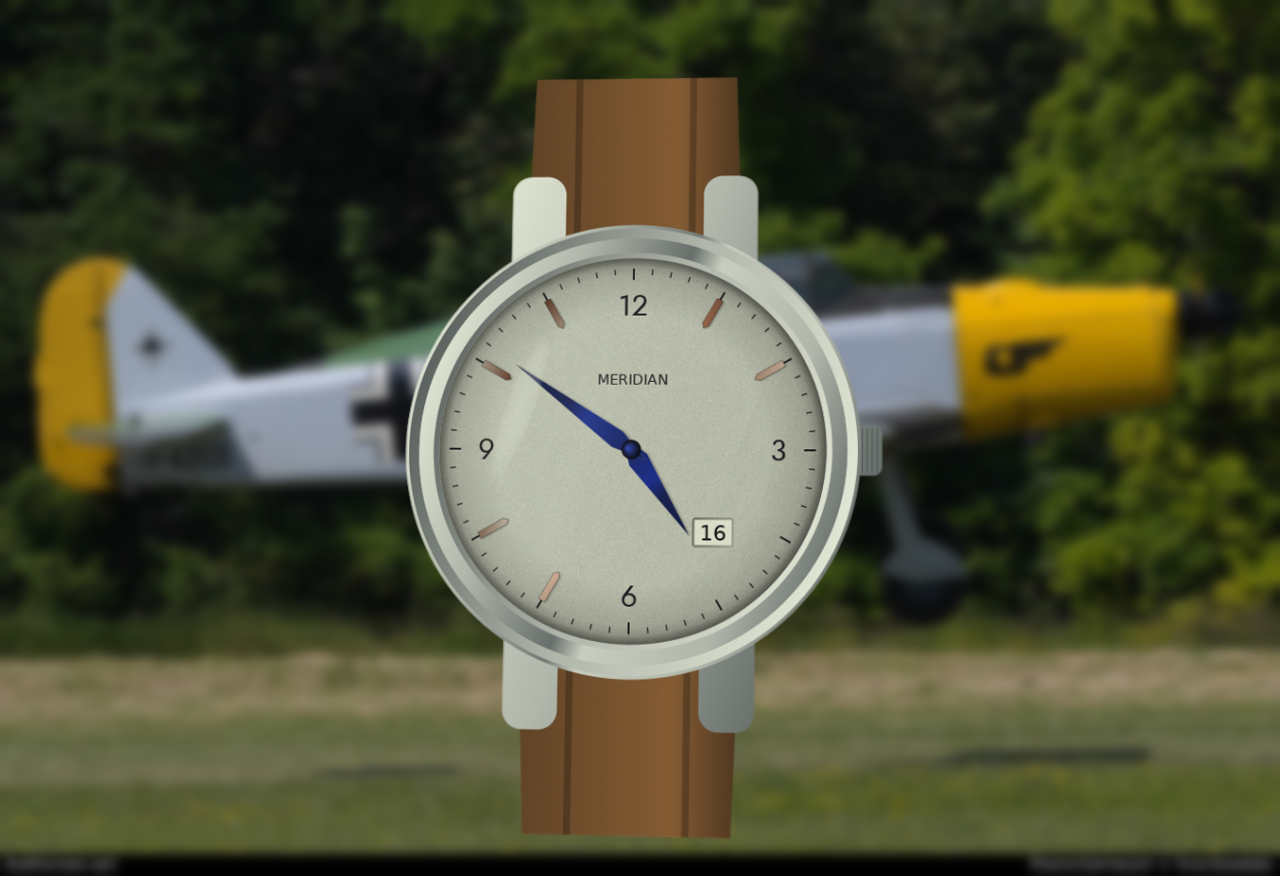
4 h 51 min
